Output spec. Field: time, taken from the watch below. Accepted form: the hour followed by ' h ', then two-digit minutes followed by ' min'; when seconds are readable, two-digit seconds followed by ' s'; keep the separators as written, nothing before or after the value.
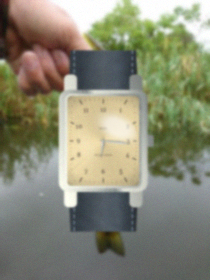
6 h 16 min
